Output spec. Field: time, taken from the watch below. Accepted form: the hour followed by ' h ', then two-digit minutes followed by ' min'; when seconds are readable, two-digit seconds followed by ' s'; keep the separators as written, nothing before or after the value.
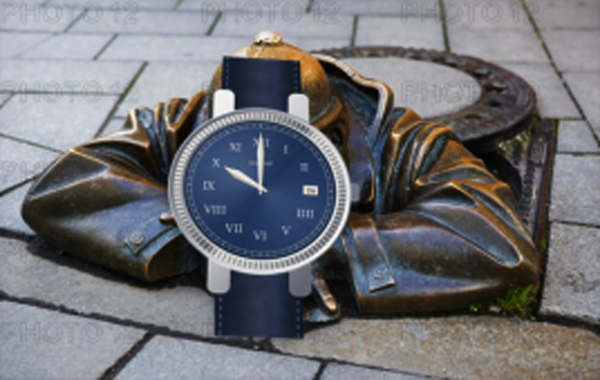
10 h 00 min
